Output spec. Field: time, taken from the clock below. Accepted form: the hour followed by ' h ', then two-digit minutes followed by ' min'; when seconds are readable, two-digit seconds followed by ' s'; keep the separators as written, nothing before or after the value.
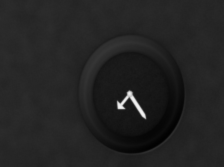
7 h 24 min
